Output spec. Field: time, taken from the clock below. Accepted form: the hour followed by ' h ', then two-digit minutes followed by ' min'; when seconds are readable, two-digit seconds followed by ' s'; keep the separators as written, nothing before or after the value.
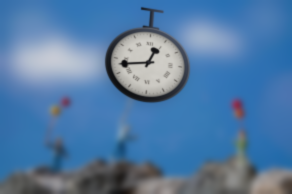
12 h 43 min
